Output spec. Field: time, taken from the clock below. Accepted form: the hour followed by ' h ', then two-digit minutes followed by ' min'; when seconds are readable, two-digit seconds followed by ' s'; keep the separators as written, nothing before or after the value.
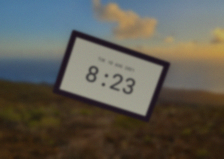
8 h 23 min
